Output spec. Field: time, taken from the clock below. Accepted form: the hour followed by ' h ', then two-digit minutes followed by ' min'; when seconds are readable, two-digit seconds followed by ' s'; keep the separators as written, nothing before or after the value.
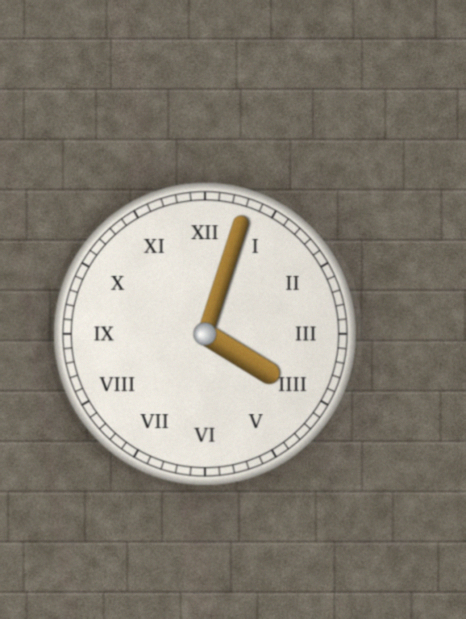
4 h 03 min
